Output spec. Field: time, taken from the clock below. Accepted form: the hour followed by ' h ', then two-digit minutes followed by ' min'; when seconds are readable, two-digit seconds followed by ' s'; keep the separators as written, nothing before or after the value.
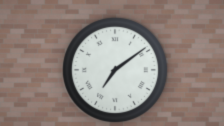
7 h 09 min
